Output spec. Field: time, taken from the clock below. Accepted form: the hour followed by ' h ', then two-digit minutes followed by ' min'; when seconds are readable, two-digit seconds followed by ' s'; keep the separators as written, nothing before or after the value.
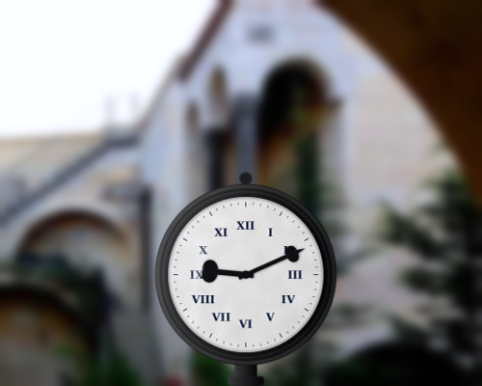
9 h 11 min
